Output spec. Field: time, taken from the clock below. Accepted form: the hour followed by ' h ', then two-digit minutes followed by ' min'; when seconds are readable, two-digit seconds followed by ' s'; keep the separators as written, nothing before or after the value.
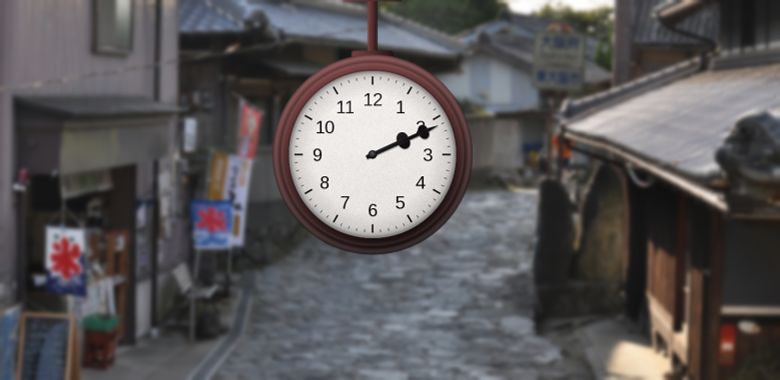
2 h 11 min
